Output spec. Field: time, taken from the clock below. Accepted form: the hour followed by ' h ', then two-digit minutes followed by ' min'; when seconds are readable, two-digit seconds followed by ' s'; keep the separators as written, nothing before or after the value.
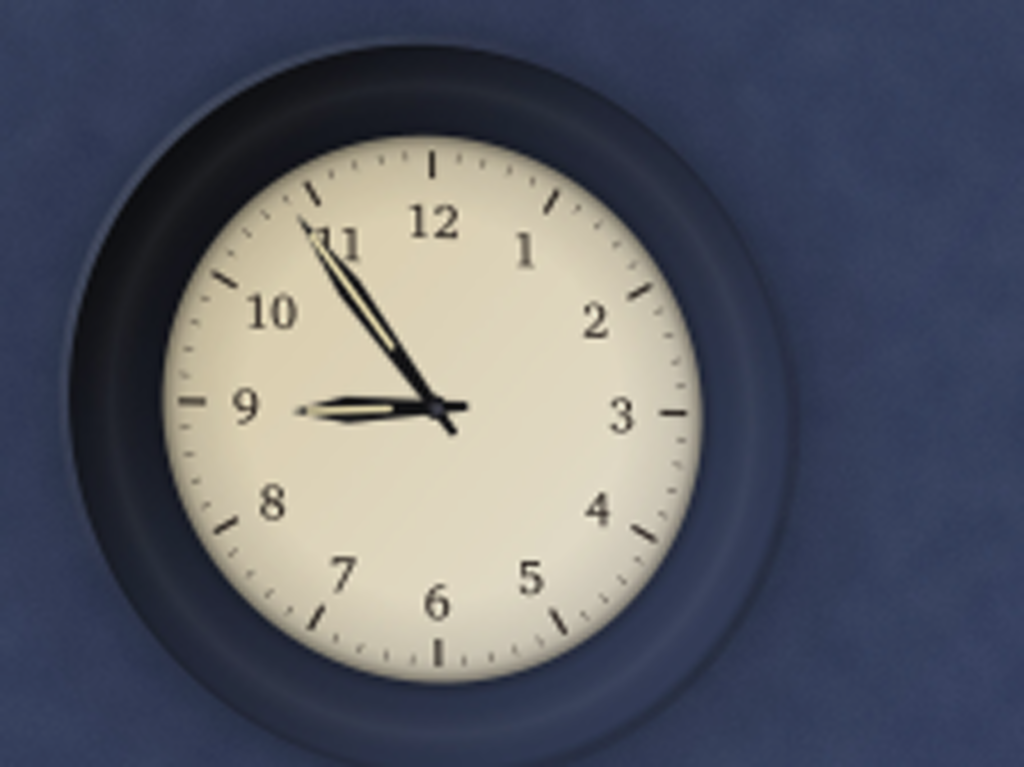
8 h 54 min
